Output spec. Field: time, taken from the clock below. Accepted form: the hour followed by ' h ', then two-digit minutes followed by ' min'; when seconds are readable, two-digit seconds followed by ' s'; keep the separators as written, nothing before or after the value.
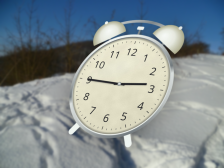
2 h 45 min
